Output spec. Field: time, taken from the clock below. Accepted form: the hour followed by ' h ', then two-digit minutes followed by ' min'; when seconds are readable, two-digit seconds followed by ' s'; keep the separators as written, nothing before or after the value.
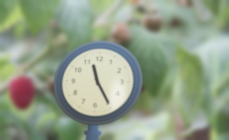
11 h 25 min
